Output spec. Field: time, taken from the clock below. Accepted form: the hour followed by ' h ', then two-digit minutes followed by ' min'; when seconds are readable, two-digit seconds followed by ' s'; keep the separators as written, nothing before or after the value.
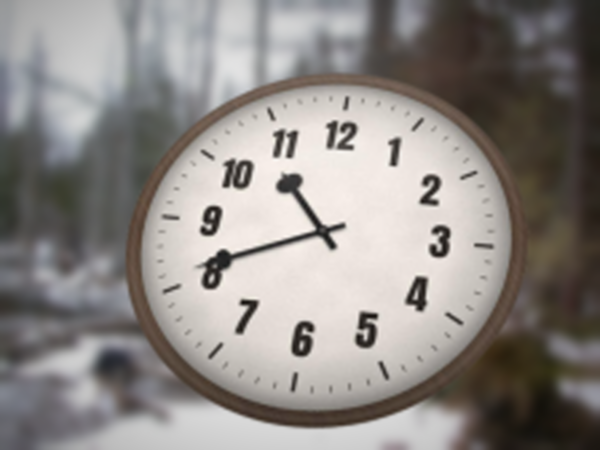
10 h 41 min
